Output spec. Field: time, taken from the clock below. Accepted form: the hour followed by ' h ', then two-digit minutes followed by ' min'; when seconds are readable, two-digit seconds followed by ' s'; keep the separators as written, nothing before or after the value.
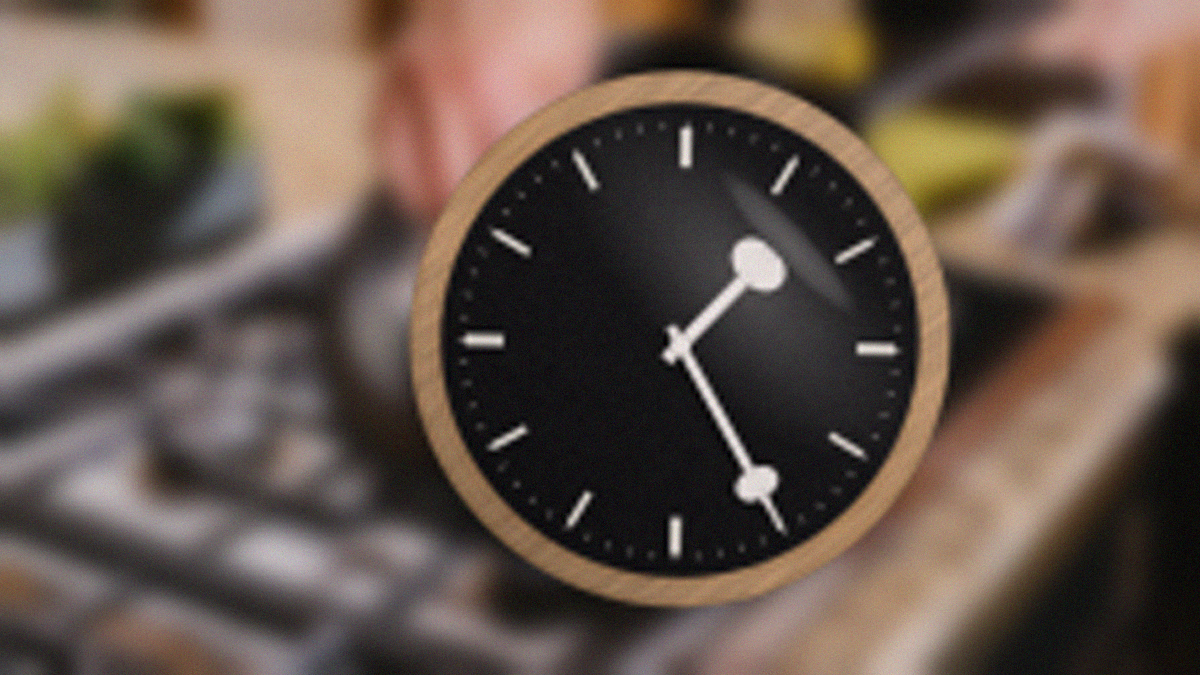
1 h 25 min
